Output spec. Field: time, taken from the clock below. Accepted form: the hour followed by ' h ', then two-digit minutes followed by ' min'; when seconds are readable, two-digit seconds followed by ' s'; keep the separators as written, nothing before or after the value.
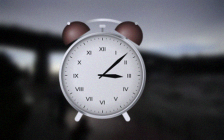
3 h 08 min
